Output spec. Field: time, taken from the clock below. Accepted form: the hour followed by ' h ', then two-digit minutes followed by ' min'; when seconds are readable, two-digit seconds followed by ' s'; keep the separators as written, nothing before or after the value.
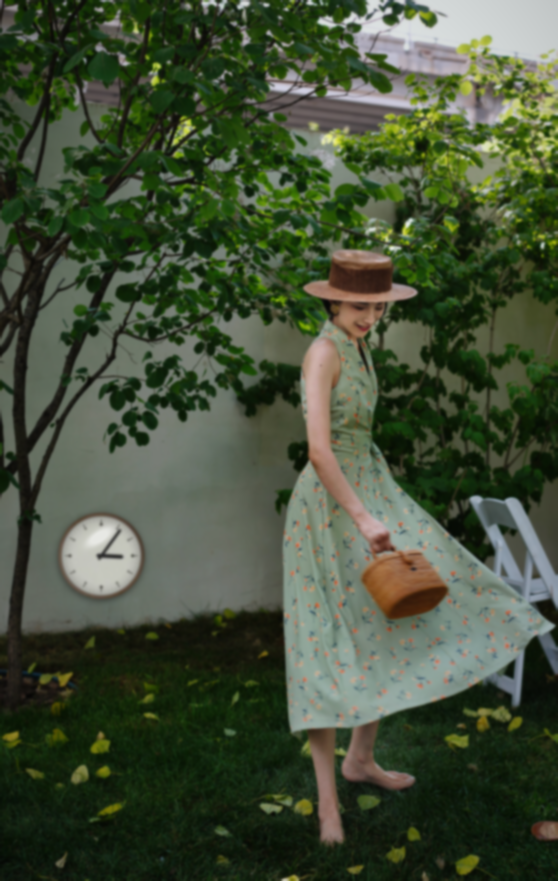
3 h 06 min
